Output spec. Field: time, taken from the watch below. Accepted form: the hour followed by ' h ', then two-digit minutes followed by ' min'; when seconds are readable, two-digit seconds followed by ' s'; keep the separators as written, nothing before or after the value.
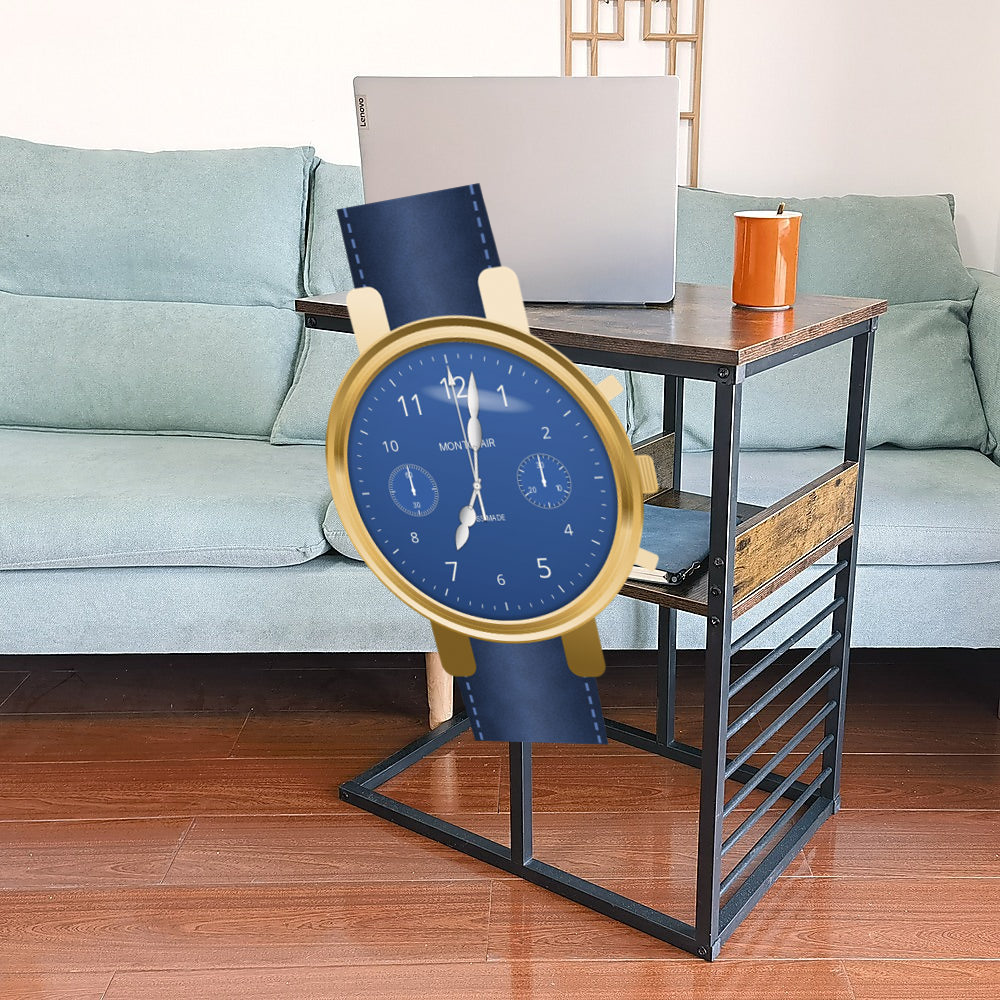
7 h 02 min
